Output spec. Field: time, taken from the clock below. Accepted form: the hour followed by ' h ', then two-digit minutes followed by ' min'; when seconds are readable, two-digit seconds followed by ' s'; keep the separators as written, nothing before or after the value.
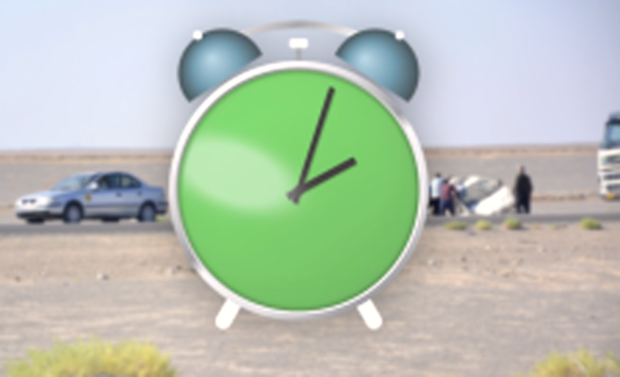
2 h 03 min
